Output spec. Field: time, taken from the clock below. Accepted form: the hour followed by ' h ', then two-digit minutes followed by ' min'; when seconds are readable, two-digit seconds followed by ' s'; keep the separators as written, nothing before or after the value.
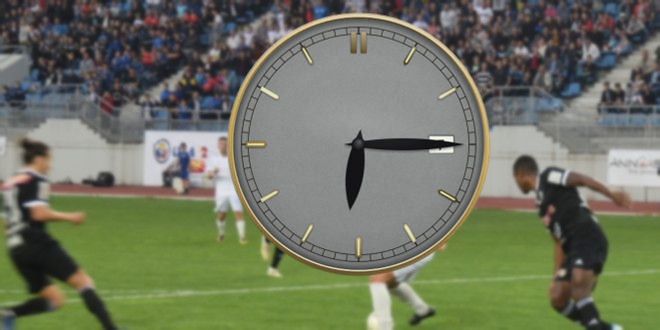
6 h 15 min
